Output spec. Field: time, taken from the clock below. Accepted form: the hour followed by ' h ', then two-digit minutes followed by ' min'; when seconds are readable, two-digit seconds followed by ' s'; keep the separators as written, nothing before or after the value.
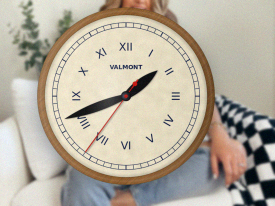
1 h 41 min 36 s
